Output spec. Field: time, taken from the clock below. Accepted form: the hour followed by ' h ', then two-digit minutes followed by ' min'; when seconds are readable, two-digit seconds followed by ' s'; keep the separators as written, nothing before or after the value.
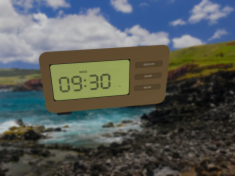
9 h 30 min
